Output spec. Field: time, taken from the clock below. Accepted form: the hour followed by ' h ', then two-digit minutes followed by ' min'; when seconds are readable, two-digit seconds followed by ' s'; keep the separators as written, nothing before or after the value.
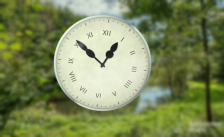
12 h 51 min
